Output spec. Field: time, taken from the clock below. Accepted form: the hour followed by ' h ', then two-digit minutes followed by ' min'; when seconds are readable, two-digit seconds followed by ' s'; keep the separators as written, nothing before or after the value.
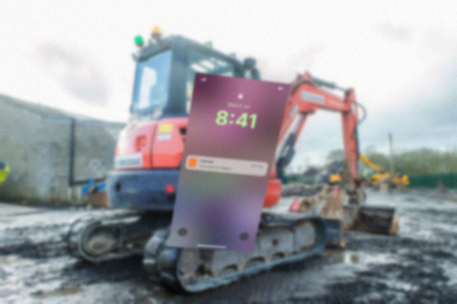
8 h 41 min
